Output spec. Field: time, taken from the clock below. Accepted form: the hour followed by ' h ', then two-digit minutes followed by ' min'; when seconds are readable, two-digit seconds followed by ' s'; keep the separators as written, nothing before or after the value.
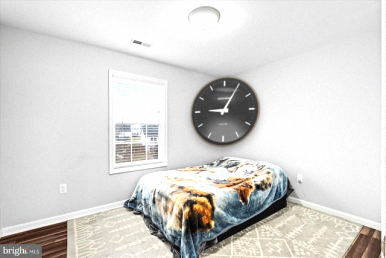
9 h 05 min
